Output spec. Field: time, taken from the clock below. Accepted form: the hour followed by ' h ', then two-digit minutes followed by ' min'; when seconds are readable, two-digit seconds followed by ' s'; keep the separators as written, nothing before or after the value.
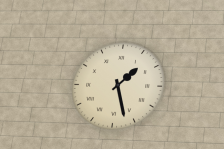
1 h 27 min
